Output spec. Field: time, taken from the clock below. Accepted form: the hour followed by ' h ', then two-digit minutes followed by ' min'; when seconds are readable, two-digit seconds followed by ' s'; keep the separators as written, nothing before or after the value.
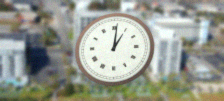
1 h 01 min
